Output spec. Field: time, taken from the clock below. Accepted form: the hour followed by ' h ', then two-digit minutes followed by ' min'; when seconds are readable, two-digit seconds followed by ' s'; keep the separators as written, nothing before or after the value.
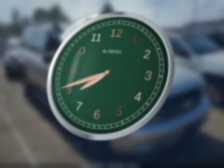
7 h 41 min
